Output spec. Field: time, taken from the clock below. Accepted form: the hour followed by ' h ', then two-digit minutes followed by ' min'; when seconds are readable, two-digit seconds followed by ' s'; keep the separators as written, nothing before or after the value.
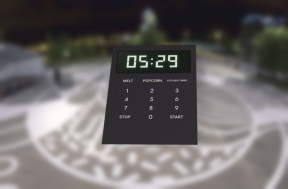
5 h 29 min
